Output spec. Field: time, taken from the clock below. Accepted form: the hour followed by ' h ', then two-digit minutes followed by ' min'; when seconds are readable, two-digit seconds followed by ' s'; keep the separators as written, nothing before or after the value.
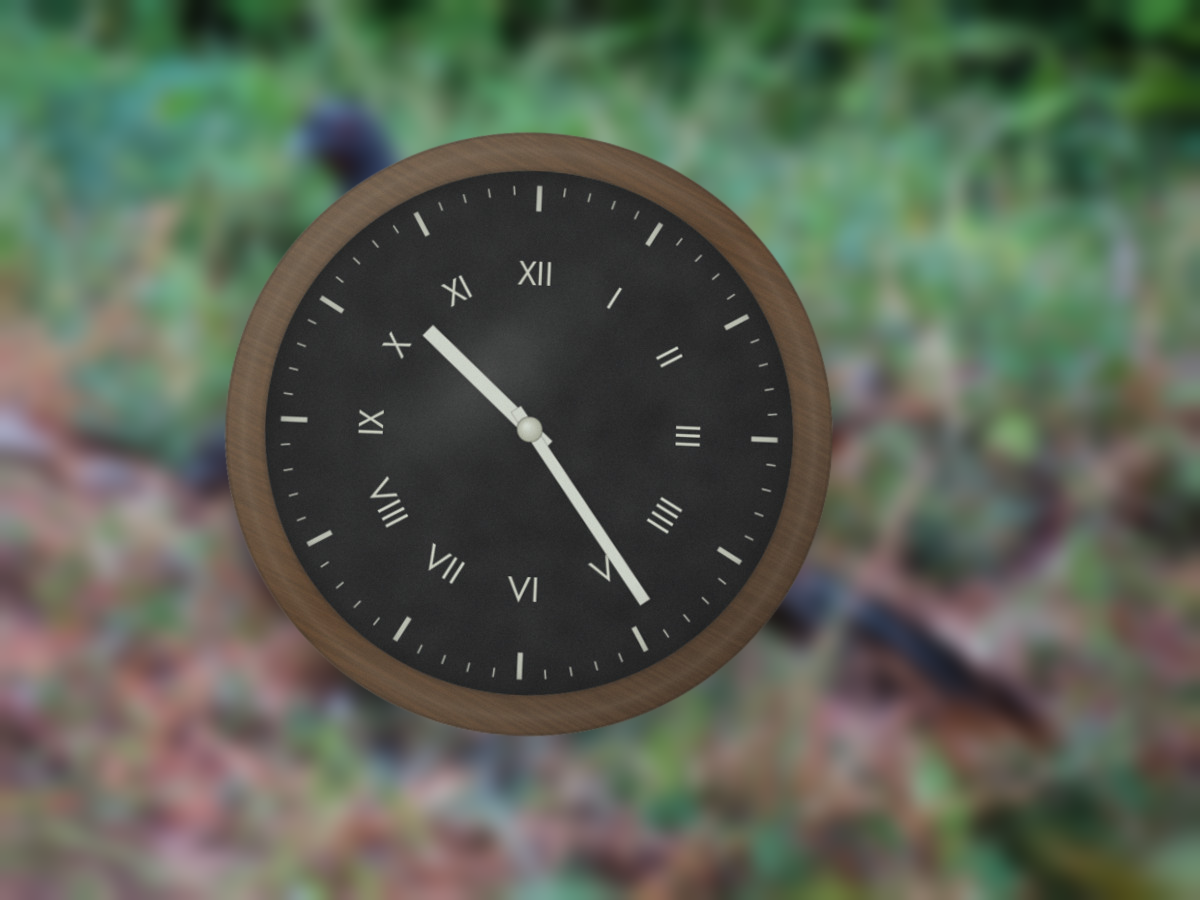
10 h 24 min
